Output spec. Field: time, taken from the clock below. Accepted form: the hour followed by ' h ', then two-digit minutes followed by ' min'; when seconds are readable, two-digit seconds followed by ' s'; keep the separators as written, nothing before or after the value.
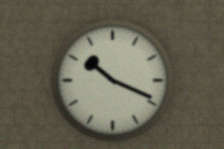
10 h 19 min
